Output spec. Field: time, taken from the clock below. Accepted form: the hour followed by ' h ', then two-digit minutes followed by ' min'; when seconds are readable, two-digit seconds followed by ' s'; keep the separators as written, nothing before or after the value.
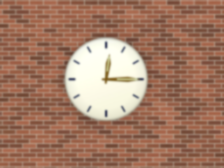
12 h 15 min
